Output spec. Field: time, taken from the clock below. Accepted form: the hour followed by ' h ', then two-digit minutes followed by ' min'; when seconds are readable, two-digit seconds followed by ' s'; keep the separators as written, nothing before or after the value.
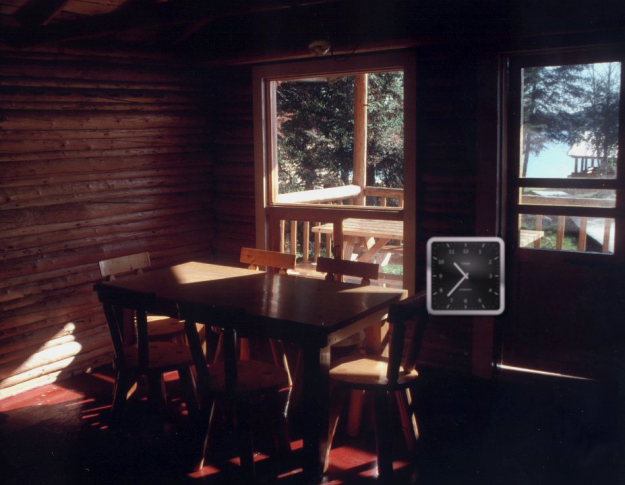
10 h 37 min
